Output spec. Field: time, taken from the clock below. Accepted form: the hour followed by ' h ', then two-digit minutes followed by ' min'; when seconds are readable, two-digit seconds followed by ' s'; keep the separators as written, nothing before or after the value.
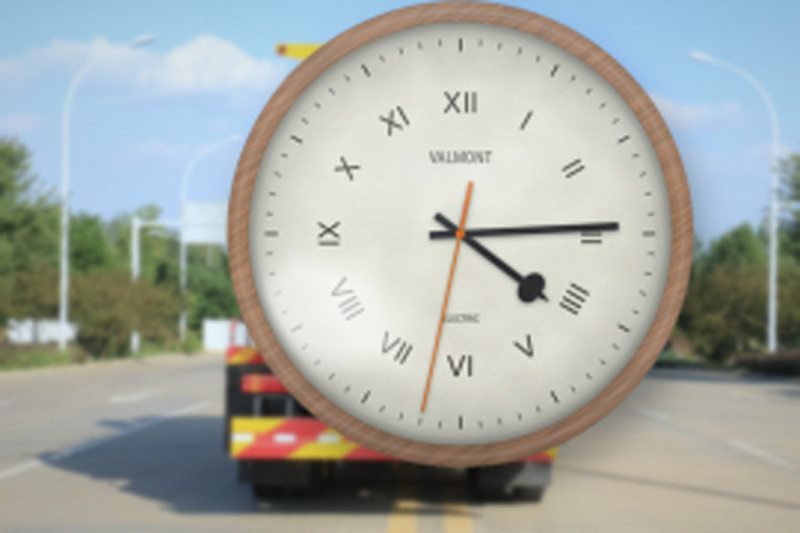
4 h 14 min 32 s
